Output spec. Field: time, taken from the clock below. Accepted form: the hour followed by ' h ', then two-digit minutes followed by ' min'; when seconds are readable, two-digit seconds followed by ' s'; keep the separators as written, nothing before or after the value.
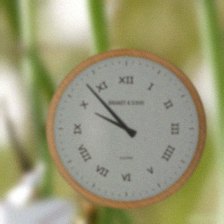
9 h 53 min
